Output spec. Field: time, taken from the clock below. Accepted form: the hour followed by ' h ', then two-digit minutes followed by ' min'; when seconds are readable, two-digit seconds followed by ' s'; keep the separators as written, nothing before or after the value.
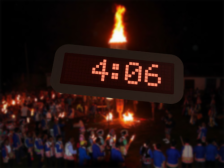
4 h 06 min
